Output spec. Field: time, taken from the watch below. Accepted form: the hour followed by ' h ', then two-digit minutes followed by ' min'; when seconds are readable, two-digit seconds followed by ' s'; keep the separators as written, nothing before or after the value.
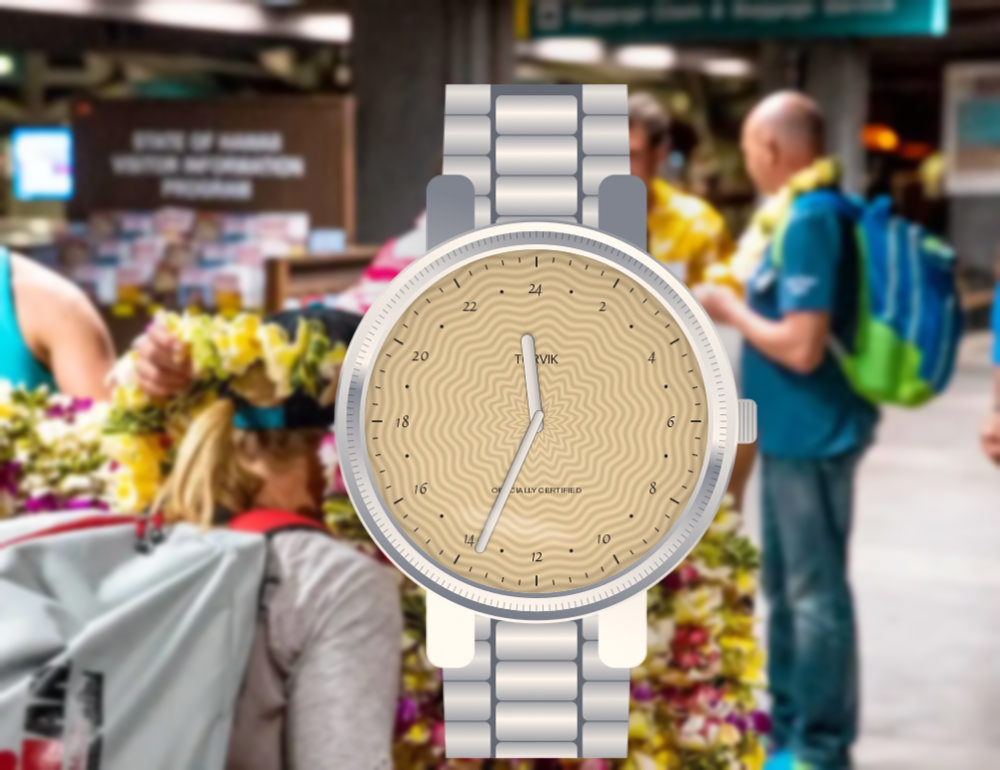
23 h 34 min
